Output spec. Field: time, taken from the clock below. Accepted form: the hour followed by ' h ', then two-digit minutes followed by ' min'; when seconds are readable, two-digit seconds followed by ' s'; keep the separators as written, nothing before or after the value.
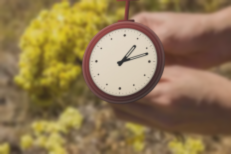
1 h 12 min
